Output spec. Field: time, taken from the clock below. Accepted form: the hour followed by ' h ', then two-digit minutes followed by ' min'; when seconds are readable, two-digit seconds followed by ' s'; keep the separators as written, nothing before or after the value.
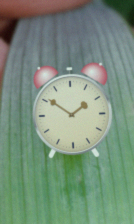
1 h 51 min
